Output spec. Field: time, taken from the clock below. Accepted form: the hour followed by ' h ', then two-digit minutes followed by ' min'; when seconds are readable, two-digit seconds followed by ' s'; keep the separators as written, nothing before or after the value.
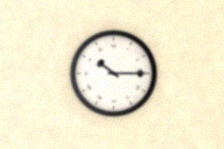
10 h 15 min
